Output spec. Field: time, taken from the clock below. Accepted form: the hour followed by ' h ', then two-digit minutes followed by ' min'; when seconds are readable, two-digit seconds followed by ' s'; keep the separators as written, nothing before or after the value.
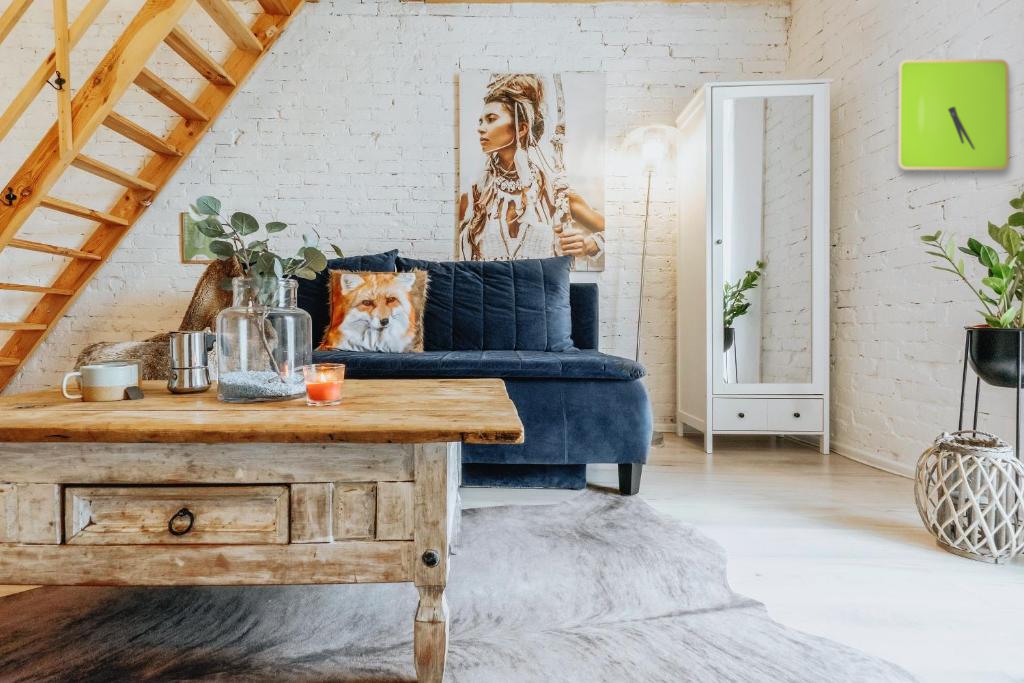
5 h 25 min
